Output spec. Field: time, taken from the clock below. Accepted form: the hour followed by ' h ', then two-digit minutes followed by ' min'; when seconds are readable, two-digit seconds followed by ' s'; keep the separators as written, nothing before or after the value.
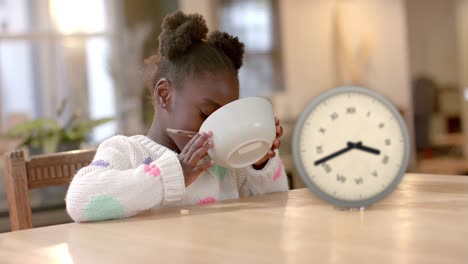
3 h 42 min
